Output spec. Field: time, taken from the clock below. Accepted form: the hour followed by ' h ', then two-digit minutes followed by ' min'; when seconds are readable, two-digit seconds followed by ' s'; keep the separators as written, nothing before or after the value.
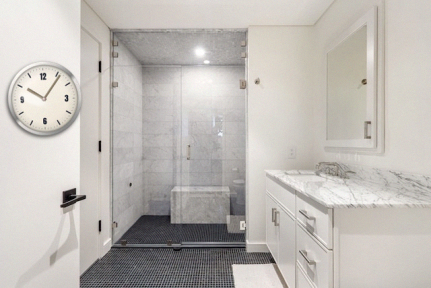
10 h 06 min
